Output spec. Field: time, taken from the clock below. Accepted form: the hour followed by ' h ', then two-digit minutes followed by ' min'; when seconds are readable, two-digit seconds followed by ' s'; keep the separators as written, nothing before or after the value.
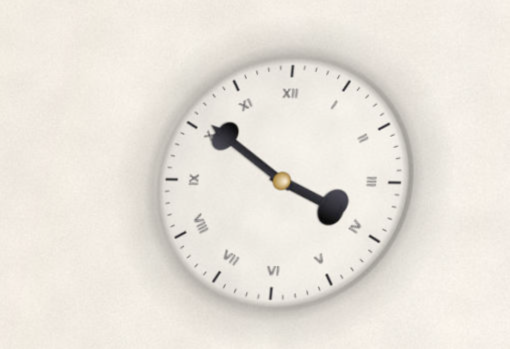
3 h 51 min
